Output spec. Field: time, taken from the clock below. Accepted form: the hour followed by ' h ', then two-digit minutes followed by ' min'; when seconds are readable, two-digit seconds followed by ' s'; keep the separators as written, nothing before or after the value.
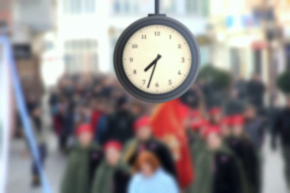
7 h 33 min
